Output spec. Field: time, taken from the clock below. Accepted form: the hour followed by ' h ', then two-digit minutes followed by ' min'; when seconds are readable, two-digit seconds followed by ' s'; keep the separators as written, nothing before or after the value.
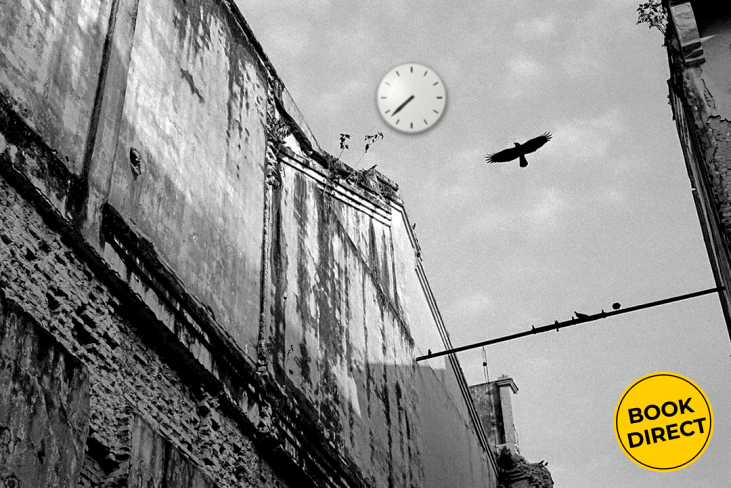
7 h 38 min
